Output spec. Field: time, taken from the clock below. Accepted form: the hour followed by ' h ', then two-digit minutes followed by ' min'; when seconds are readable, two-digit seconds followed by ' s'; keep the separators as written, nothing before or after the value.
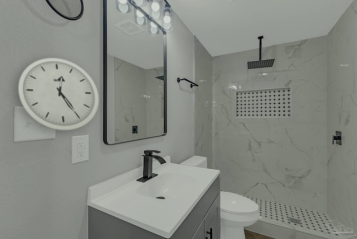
12 h 25 min
